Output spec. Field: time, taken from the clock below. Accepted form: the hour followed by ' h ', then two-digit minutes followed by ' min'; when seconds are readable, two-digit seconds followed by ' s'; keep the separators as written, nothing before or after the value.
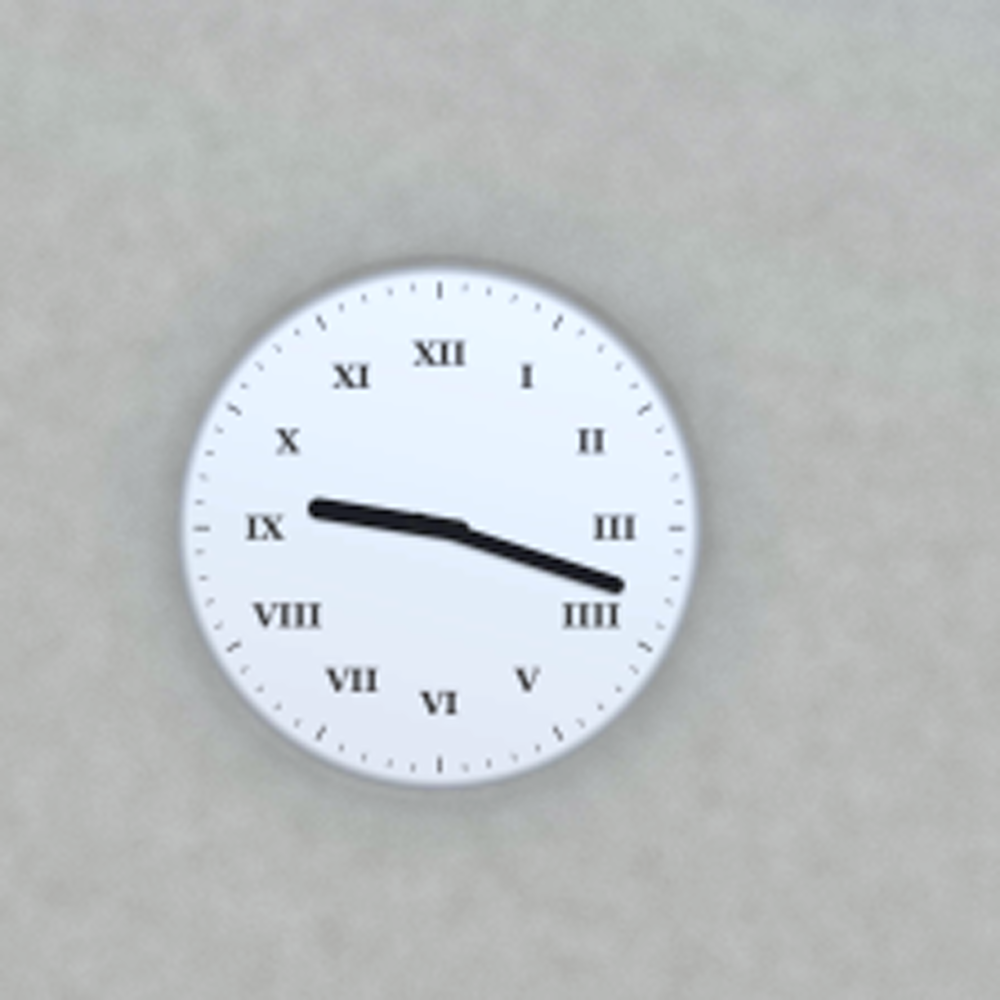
9 h 18 min
